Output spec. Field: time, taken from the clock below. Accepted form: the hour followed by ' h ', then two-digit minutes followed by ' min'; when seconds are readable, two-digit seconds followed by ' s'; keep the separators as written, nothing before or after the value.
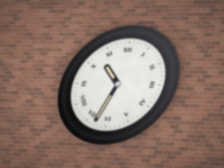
10 h 33 min
